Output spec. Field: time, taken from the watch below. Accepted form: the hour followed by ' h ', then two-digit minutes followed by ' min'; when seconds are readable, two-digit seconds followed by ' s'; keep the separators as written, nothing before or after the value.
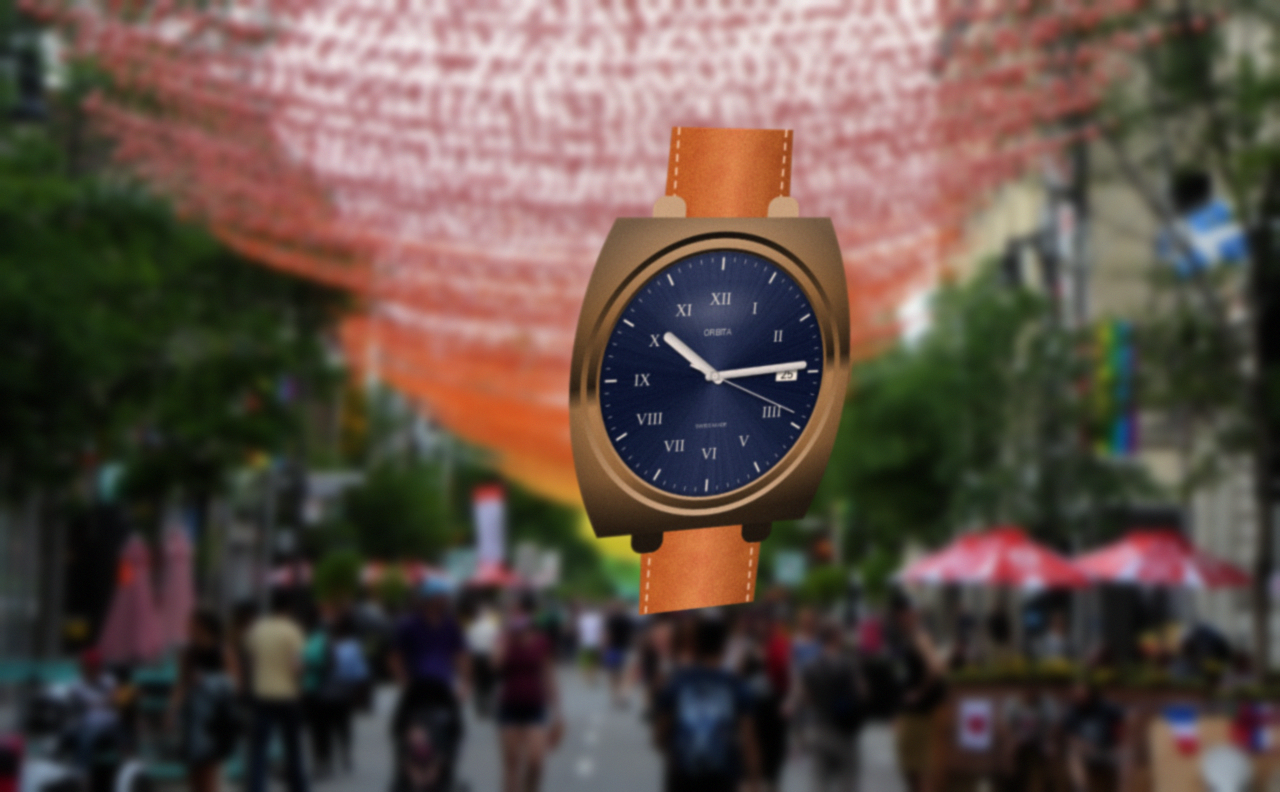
10 h 14 min 19 s
